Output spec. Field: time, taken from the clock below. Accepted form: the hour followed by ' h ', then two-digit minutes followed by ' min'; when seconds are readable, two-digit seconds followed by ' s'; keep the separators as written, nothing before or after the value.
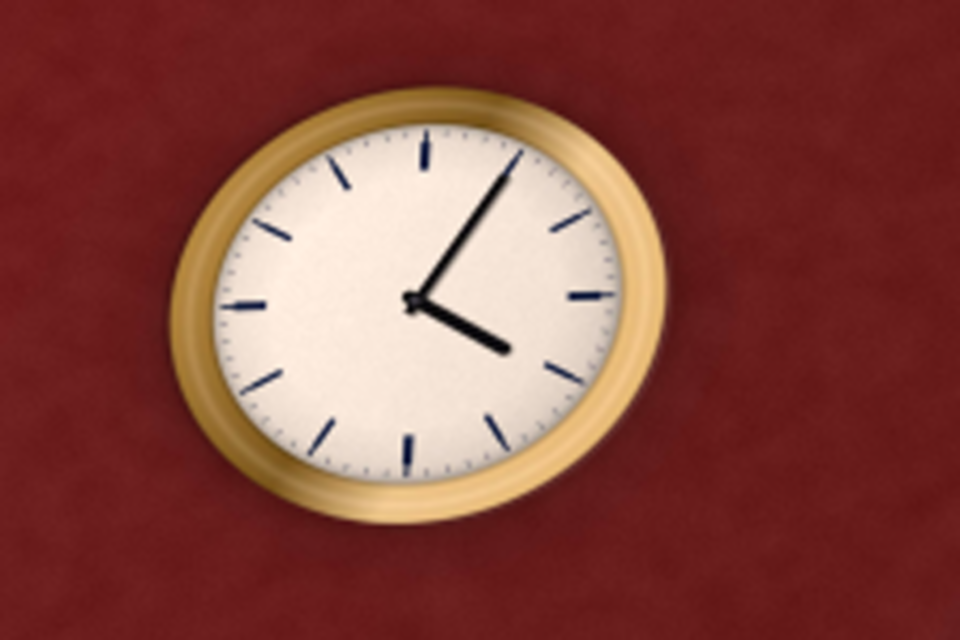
4 h 05 min
